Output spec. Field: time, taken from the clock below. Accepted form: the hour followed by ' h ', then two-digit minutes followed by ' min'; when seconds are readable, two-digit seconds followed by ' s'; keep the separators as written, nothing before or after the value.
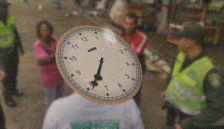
7 h 39 min
